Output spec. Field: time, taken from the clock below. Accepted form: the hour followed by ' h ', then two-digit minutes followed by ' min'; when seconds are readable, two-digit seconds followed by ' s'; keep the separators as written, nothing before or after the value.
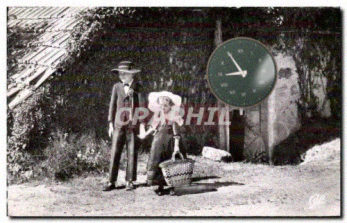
8 h 55 min
